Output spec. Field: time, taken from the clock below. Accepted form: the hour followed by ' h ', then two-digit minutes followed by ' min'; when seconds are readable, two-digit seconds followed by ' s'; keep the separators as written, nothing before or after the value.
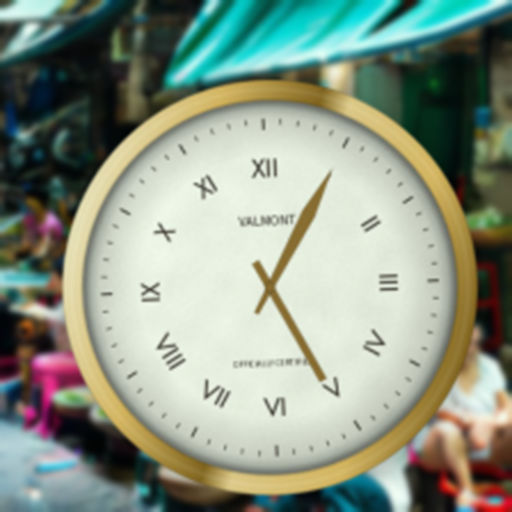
5 h 05 min
